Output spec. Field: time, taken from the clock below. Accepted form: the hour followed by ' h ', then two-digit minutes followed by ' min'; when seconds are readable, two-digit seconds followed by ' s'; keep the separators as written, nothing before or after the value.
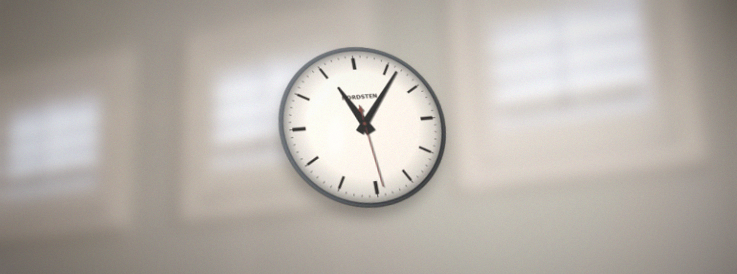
11 h 06 min 29 s
